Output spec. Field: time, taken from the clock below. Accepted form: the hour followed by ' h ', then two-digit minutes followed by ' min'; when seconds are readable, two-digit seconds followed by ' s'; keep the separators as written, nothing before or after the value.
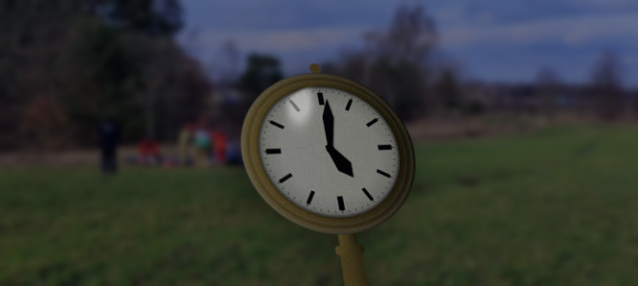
5 h 01 min
